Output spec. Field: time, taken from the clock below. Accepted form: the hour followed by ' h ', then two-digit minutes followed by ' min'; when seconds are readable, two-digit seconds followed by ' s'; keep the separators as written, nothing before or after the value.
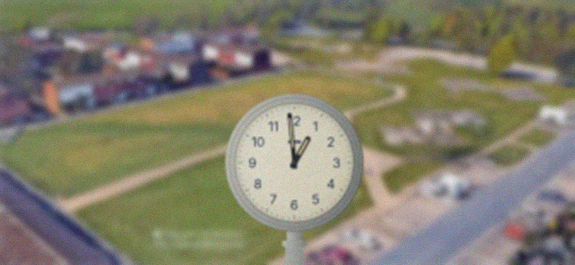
12 h 59 min
